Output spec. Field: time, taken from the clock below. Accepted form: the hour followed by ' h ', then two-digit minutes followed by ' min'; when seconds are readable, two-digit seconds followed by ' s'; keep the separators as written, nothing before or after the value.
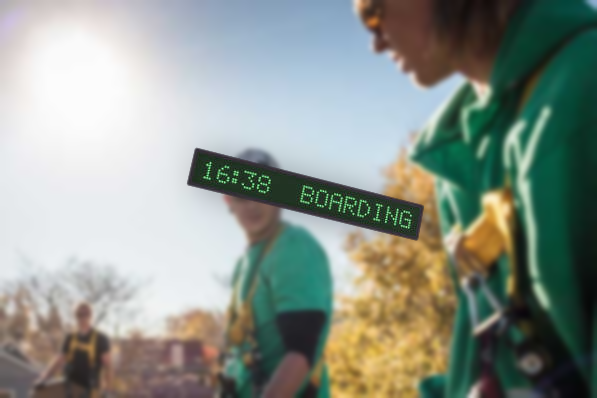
16 h 38 min
